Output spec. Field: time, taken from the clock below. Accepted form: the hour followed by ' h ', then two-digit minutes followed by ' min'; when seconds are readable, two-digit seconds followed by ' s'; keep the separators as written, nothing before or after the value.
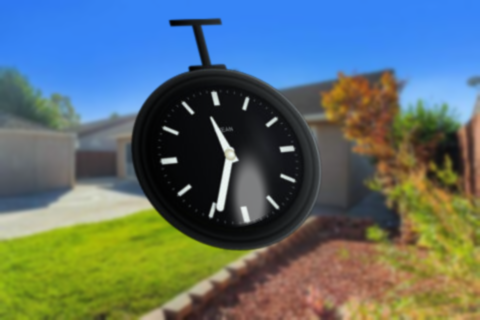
11 h 34 min
